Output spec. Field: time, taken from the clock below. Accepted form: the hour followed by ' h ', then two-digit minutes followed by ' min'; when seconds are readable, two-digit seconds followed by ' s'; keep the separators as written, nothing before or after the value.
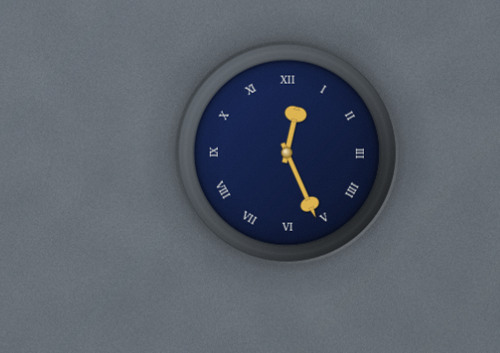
12 h 26 min
